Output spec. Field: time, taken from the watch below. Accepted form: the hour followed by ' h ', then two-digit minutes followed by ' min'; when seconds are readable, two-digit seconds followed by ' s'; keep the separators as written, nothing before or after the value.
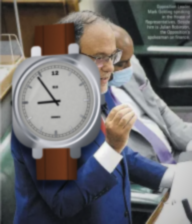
8 h 54 min
